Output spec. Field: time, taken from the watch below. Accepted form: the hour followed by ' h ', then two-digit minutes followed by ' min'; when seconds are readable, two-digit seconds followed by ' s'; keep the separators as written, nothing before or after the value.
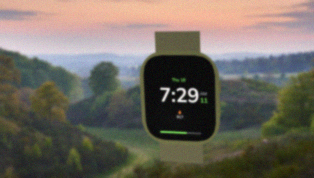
7 h 29 min
